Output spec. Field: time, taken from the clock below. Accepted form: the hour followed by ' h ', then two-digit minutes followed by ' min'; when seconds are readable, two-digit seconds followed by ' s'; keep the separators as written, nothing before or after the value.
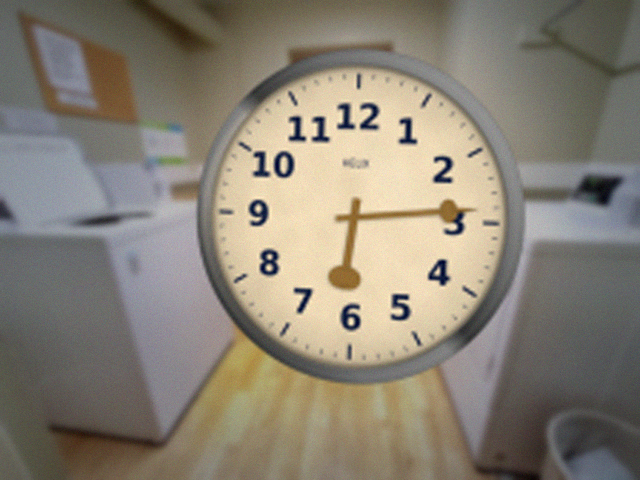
6 h 14 min
